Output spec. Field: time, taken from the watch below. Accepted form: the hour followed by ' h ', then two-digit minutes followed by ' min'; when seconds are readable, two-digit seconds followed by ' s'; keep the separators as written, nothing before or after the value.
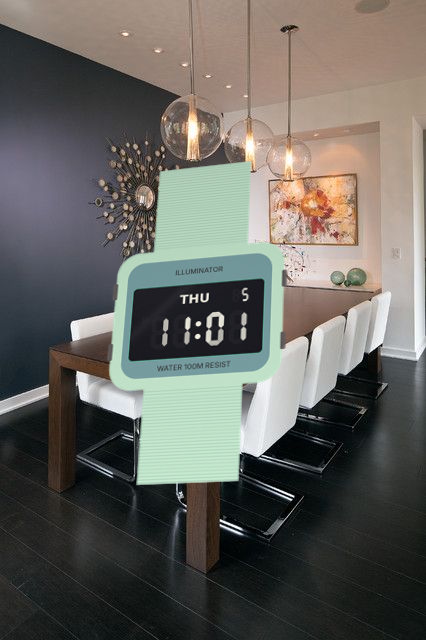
11 h 01 min
